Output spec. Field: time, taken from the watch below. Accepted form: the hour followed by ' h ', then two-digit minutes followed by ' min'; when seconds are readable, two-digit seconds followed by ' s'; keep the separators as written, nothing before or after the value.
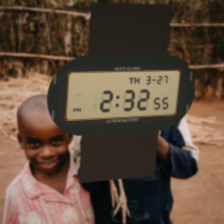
2 h 32 min 55 s
